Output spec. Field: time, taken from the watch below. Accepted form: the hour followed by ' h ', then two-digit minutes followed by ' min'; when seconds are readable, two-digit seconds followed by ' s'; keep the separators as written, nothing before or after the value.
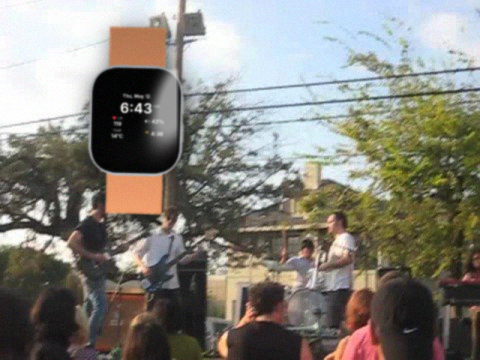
6 h 43 min
